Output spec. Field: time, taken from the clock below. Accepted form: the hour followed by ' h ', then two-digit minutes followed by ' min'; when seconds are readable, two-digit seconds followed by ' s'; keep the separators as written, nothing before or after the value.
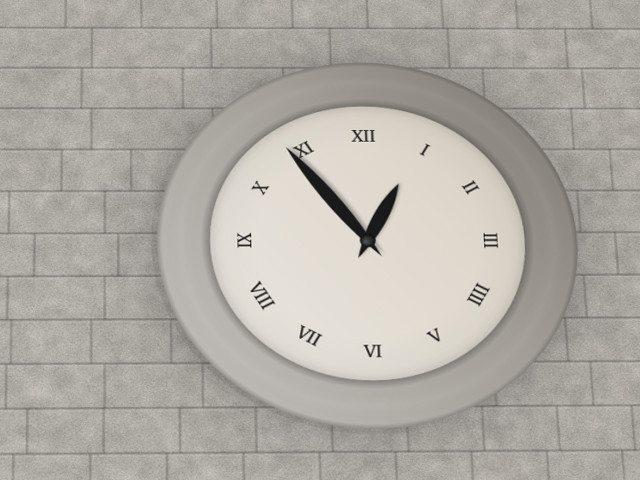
12 h 54 min
